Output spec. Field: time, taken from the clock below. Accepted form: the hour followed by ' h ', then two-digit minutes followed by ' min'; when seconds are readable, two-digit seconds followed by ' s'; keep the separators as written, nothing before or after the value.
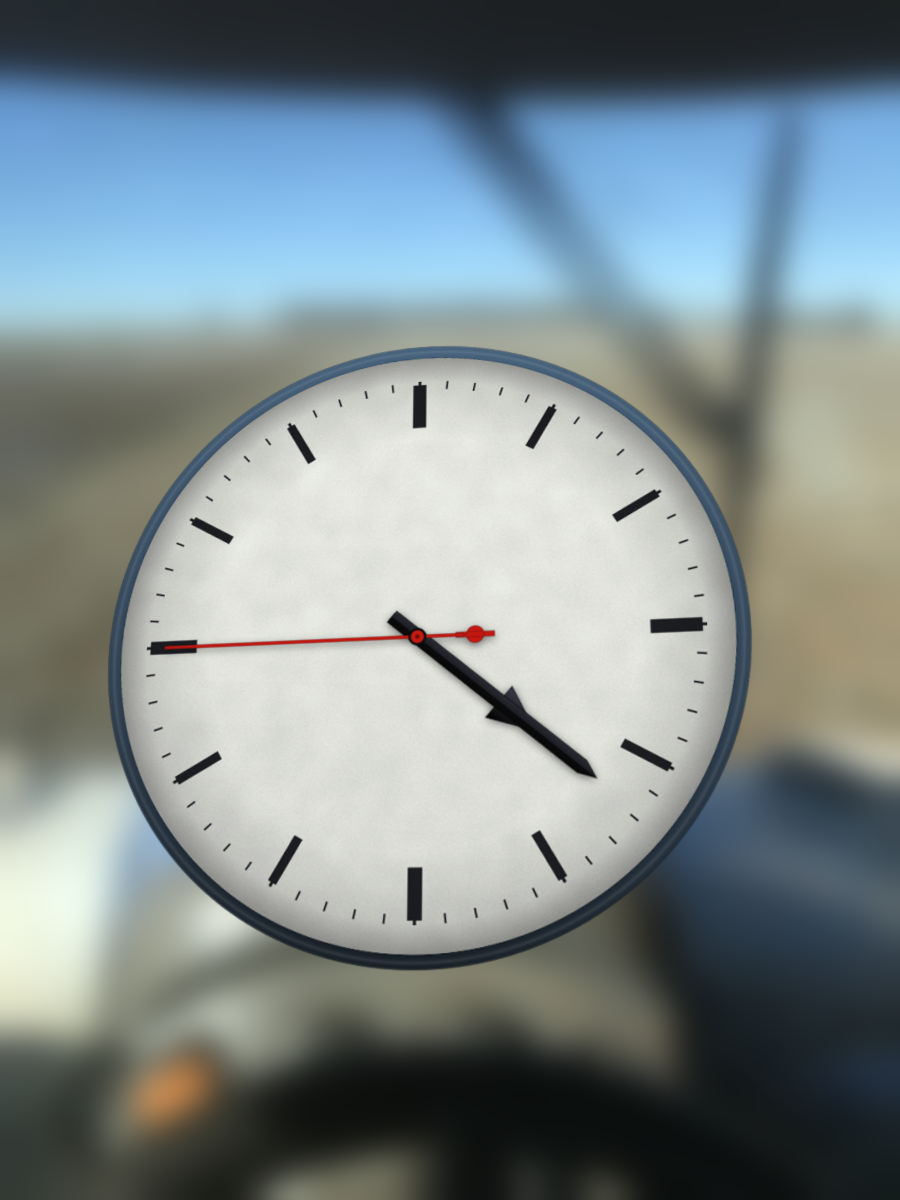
4 h 21 min 45 s
